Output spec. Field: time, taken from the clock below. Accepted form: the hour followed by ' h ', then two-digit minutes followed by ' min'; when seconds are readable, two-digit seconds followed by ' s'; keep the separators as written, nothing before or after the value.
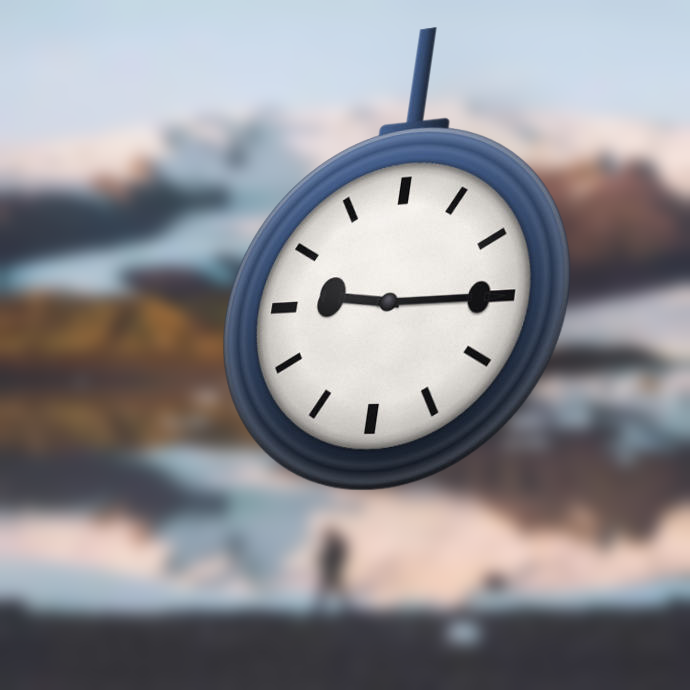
9 h 15 min
